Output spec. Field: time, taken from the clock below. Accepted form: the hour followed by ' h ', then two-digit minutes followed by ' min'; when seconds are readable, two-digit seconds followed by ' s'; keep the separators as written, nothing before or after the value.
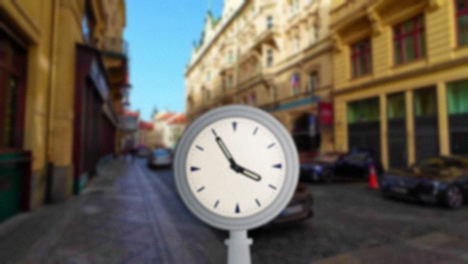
3 h 55 min
